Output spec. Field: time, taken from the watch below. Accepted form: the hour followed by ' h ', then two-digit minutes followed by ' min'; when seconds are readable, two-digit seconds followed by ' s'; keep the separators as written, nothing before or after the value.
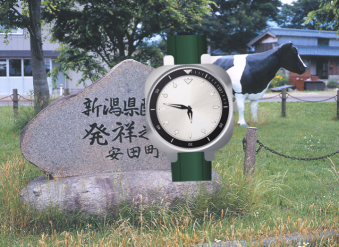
5 h 47 min
